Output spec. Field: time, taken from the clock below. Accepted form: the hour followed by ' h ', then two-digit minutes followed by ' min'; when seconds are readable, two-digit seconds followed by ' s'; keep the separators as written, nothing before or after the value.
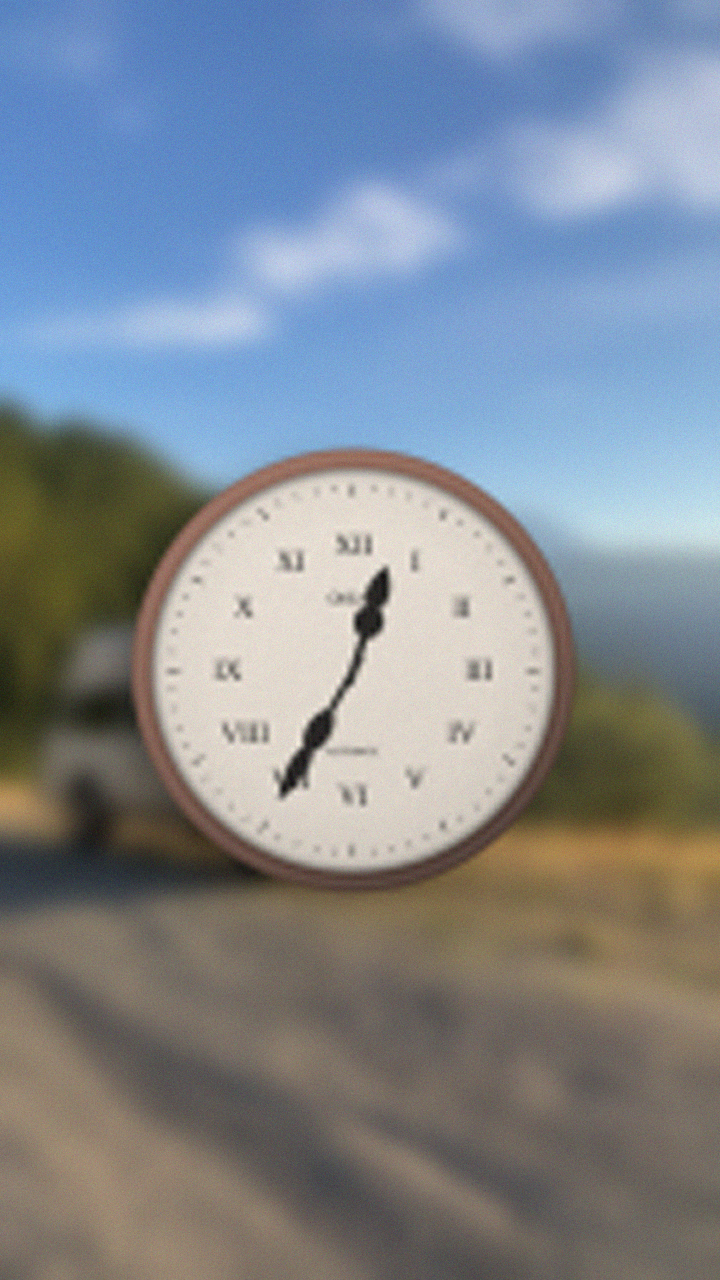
12 h 35 min
